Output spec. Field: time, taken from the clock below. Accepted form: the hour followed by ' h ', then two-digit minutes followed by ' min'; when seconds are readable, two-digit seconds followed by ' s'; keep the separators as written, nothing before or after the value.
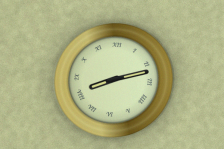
8 h 12 min
